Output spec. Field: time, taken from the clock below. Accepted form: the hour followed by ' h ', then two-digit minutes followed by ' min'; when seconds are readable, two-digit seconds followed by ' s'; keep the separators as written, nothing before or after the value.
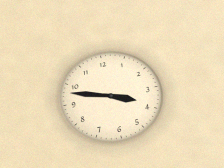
3 h 48 min
